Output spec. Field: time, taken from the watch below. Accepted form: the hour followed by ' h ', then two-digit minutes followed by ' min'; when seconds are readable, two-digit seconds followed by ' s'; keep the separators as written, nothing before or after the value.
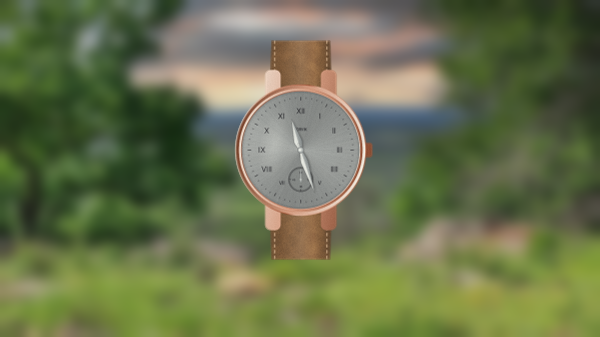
11 h 27 min
